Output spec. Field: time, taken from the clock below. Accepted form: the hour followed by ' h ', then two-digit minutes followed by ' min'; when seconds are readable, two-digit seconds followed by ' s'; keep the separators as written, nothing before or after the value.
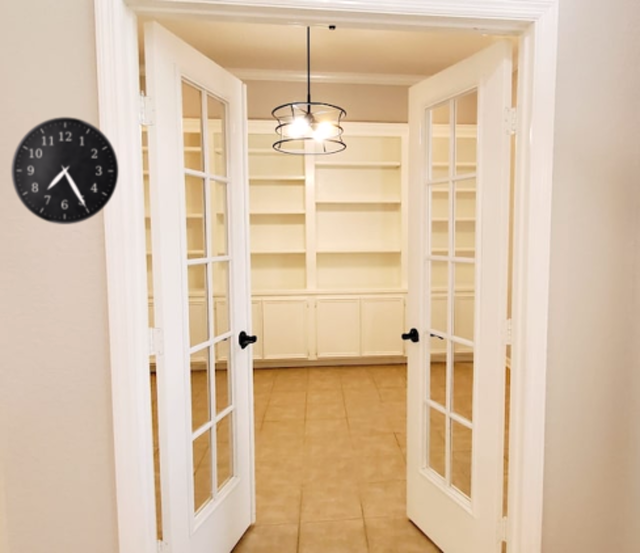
7 h 25 min
